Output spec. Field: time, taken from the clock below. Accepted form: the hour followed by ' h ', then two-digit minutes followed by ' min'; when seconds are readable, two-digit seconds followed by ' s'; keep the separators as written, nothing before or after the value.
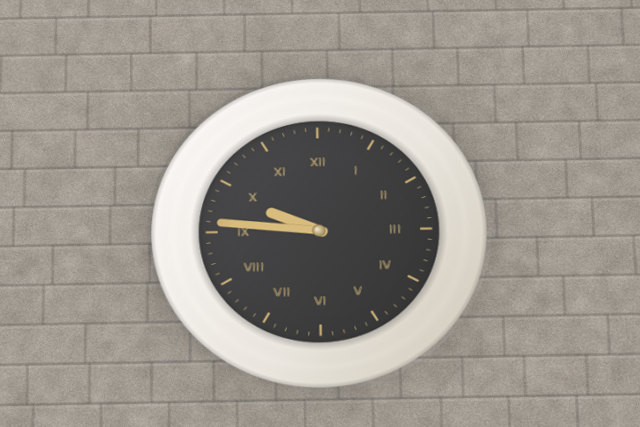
9 h 46 min
